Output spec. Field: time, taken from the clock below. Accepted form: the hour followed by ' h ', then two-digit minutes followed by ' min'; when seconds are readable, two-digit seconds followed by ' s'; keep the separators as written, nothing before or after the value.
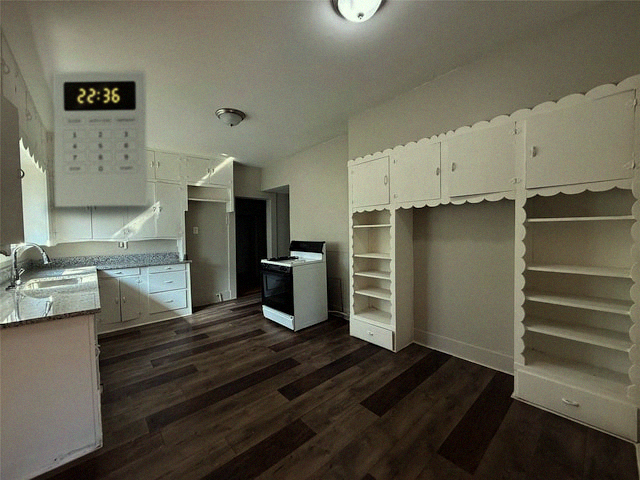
22 h 36 min
